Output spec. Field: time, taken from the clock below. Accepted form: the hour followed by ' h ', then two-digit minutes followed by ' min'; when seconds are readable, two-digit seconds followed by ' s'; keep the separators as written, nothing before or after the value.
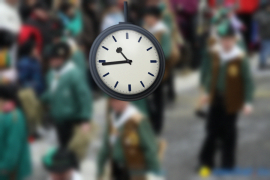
10 h 44 min
